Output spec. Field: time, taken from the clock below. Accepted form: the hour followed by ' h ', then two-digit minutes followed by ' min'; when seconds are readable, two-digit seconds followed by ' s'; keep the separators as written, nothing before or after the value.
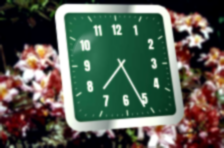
7 h 26 min
